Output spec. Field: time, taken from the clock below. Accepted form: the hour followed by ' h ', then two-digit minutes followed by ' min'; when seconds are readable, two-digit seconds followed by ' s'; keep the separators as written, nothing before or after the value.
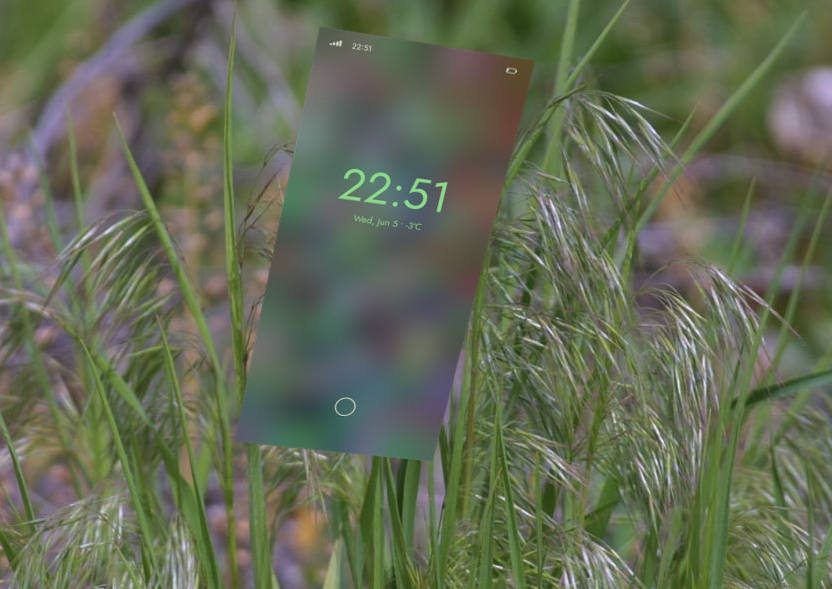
22 h 51 min
